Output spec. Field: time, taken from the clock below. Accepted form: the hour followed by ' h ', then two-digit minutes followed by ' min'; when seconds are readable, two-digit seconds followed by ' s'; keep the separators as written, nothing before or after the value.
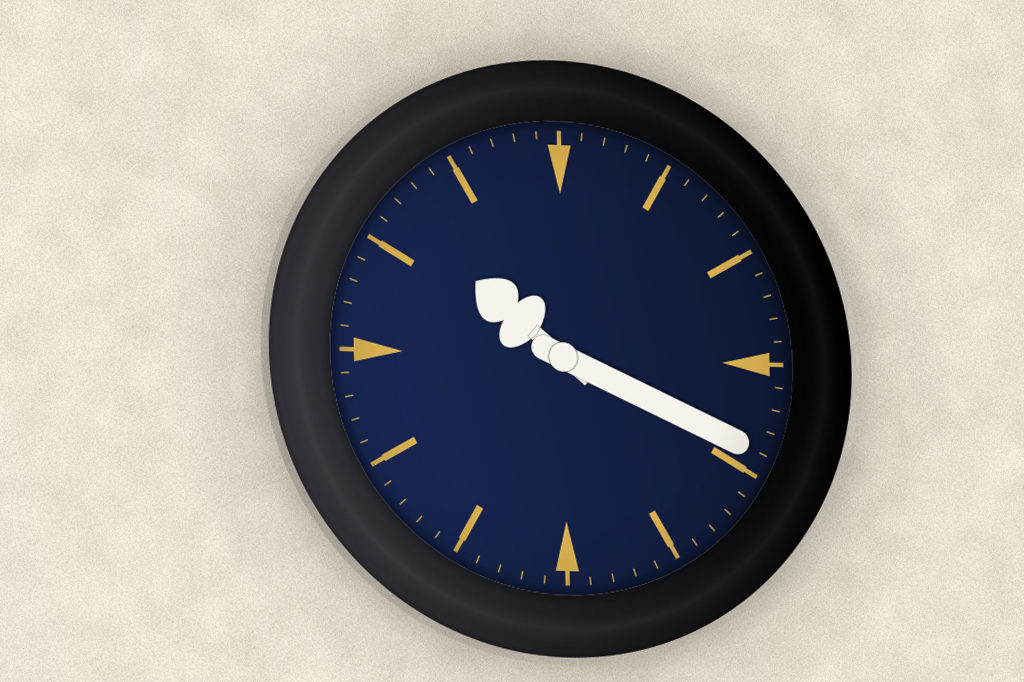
10 h 19 min
